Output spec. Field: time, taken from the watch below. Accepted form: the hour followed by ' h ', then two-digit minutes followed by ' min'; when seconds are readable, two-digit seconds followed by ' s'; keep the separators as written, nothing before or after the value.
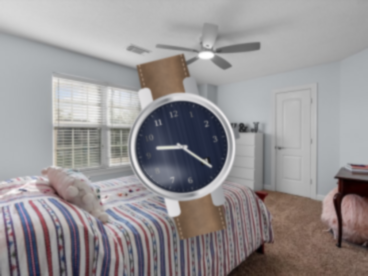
9 h 23 min
